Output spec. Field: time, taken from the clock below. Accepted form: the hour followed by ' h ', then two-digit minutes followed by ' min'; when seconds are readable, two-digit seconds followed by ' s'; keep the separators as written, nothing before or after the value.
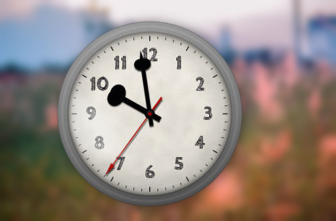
9 h 58 min 36 s
